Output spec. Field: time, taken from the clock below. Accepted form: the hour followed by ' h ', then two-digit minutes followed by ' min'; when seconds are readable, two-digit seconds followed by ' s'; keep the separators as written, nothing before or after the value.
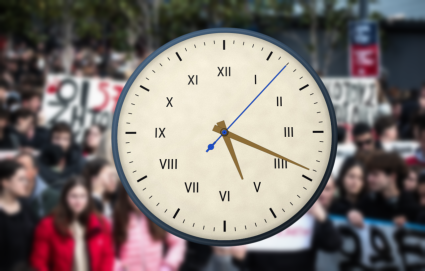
5 h 19 min 07 s
